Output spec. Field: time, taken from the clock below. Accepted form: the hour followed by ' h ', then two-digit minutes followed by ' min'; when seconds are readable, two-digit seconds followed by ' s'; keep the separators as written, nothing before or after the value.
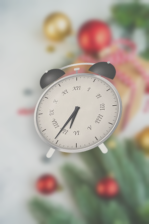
6 h 36 min
